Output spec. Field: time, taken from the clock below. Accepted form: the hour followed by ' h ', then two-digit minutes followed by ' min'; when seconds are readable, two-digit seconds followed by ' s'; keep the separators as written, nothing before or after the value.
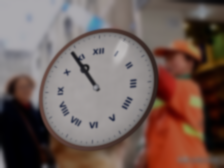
10 h 54 min
